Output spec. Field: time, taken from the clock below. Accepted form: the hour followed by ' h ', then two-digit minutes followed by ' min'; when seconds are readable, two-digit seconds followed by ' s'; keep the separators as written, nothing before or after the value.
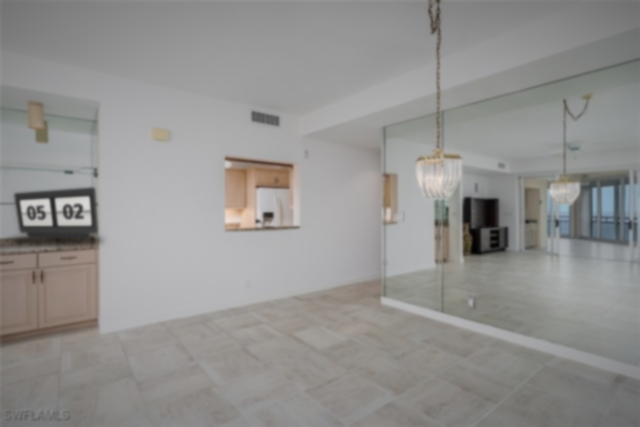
5 h 02 min
